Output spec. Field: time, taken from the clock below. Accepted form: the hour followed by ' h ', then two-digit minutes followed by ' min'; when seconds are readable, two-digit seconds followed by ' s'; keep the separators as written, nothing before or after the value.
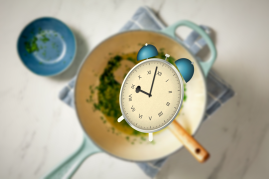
8 h 58 min
